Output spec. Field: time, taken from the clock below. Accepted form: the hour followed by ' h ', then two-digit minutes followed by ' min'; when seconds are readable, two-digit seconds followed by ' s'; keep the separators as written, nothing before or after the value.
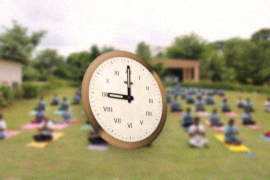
9 h 00 min
